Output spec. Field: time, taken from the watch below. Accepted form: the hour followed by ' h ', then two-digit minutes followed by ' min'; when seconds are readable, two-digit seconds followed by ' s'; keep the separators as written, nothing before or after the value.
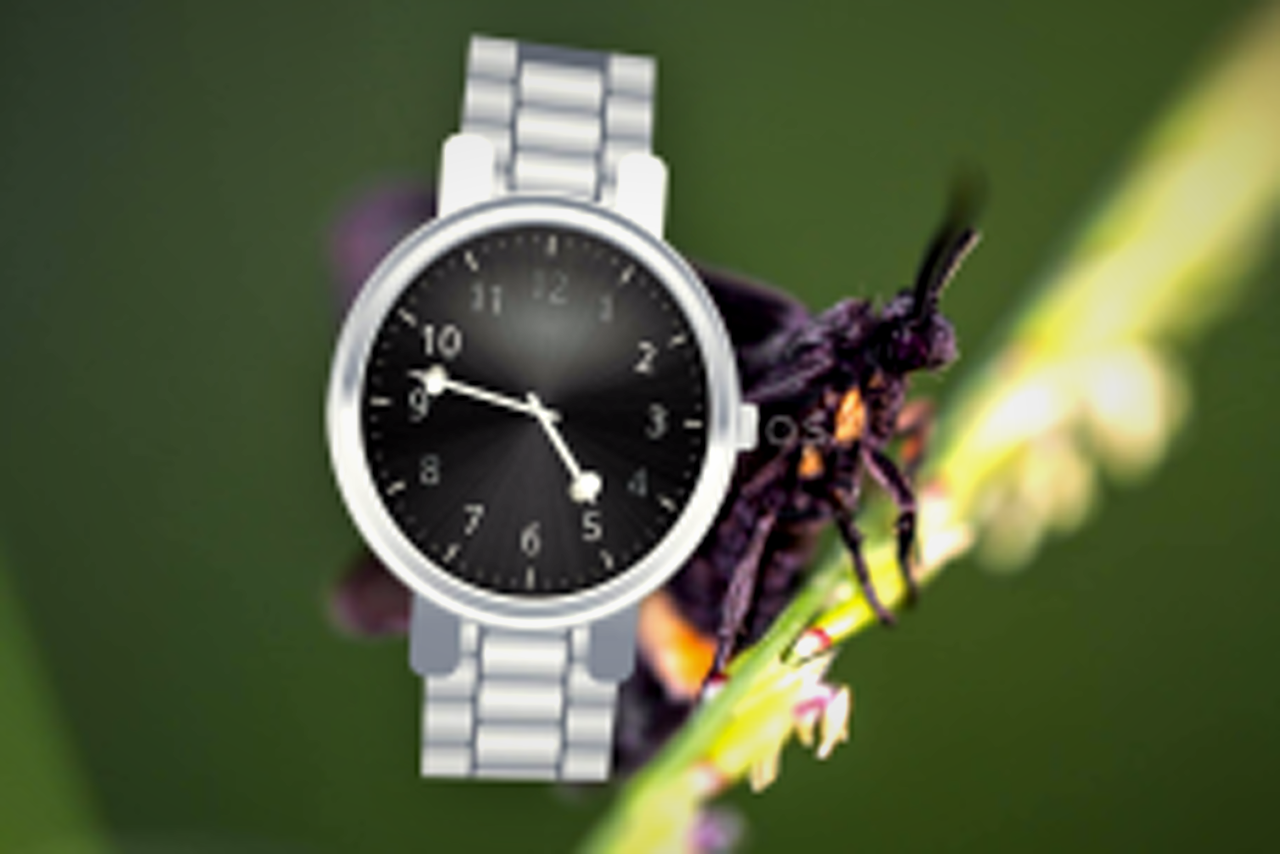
4 h 47 min
